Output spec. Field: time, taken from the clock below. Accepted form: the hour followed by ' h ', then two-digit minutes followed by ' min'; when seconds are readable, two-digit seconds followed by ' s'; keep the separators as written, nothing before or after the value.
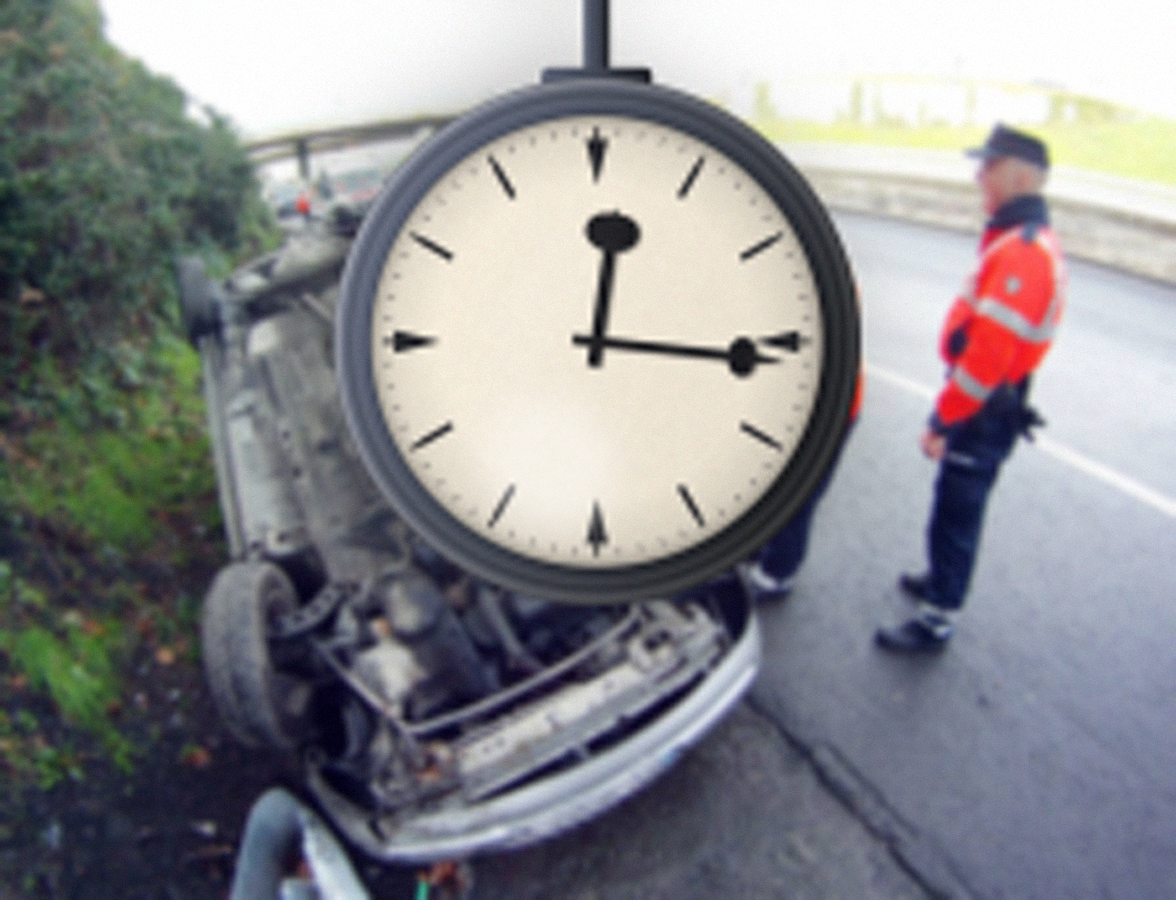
12 h 16 min
